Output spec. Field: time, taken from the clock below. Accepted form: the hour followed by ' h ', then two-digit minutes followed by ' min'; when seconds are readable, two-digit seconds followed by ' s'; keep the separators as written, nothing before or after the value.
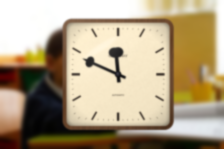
11 h 49 min
